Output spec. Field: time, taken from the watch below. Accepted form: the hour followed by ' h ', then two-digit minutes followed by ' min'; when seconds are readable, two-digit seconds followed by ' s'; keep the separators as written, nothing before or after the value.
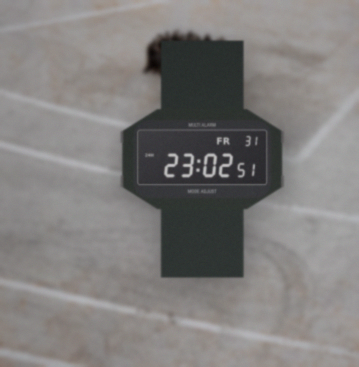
23 h 02 min 51 s
